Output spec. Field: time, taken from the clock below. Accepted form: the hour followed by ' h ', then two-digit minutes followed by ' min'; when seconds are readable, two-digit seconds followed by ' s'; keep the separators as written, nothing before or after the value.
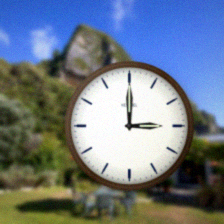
3 h 00 min
